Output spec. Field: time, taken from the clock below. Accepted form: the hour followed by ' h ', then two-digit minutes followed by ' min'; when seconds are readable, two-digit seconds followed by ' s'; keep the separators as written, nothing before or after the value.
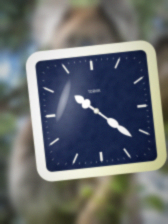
10 h 22 min
